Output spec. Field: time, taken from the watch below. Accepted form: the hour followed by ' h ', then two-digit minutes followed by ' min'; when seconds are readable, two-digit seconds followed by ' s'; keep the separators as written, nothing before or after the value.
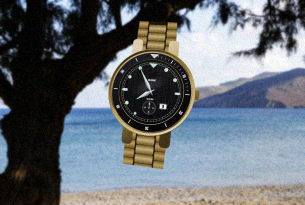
7 h 55 min
